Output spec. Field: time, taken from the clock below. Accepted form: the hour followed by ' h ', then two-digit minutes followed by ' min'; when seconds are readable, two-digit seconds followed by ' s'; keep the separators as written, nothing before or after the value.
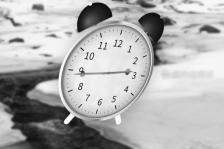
2 h 44 min
